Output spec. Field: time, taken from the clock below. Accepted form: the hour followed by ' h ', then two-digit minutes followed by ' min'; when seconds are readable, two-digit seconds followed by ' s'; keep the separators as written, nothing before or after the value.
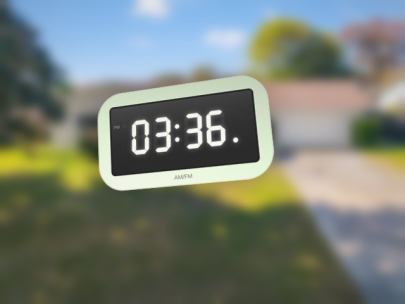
3 h 36 min
